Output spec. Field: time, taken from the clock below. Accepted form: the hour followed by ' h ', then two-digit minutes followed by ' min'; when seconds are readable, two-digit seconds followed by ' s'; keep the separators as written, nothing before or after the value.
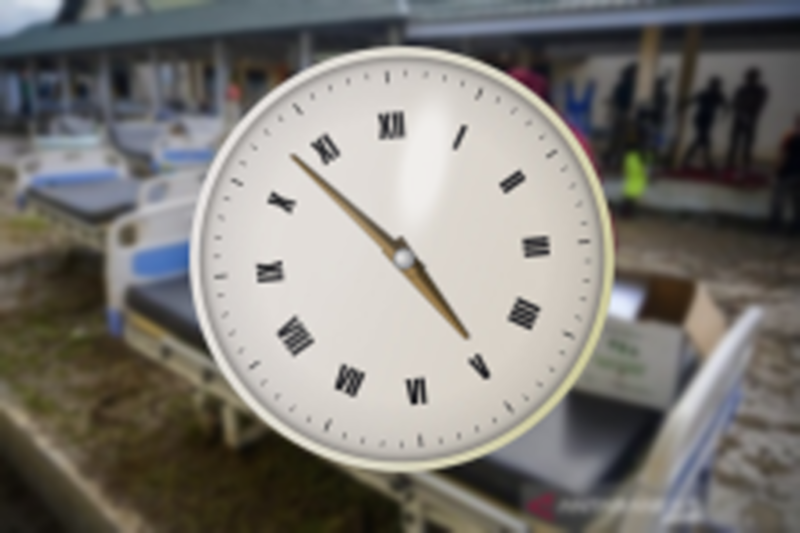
4 h 53 min
